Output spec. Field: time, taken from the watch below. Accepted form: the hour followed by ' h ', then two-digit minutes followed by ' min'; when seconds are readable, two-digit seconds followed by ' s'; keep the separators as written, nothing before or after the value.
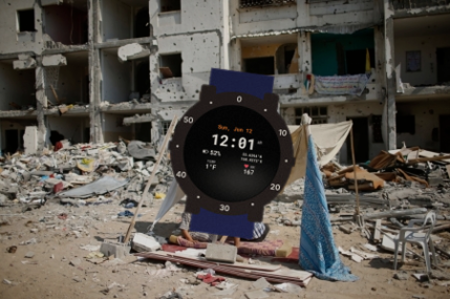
12 h 01 min
